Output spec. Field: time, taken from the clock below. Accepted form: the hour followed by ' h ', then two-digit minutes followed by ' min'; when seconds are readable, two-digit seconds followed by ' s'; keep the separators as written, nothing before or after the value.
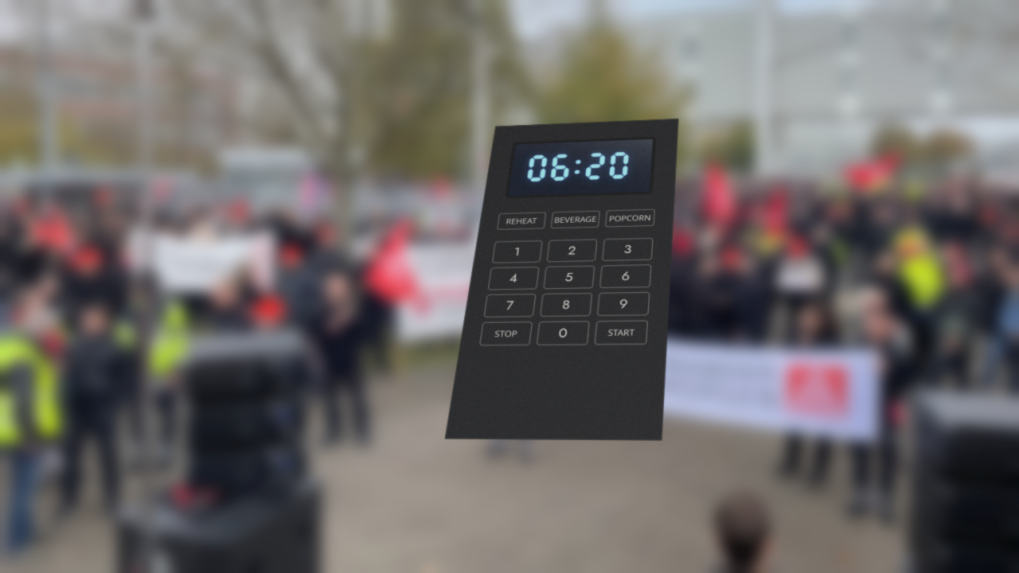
6 h 20 min
